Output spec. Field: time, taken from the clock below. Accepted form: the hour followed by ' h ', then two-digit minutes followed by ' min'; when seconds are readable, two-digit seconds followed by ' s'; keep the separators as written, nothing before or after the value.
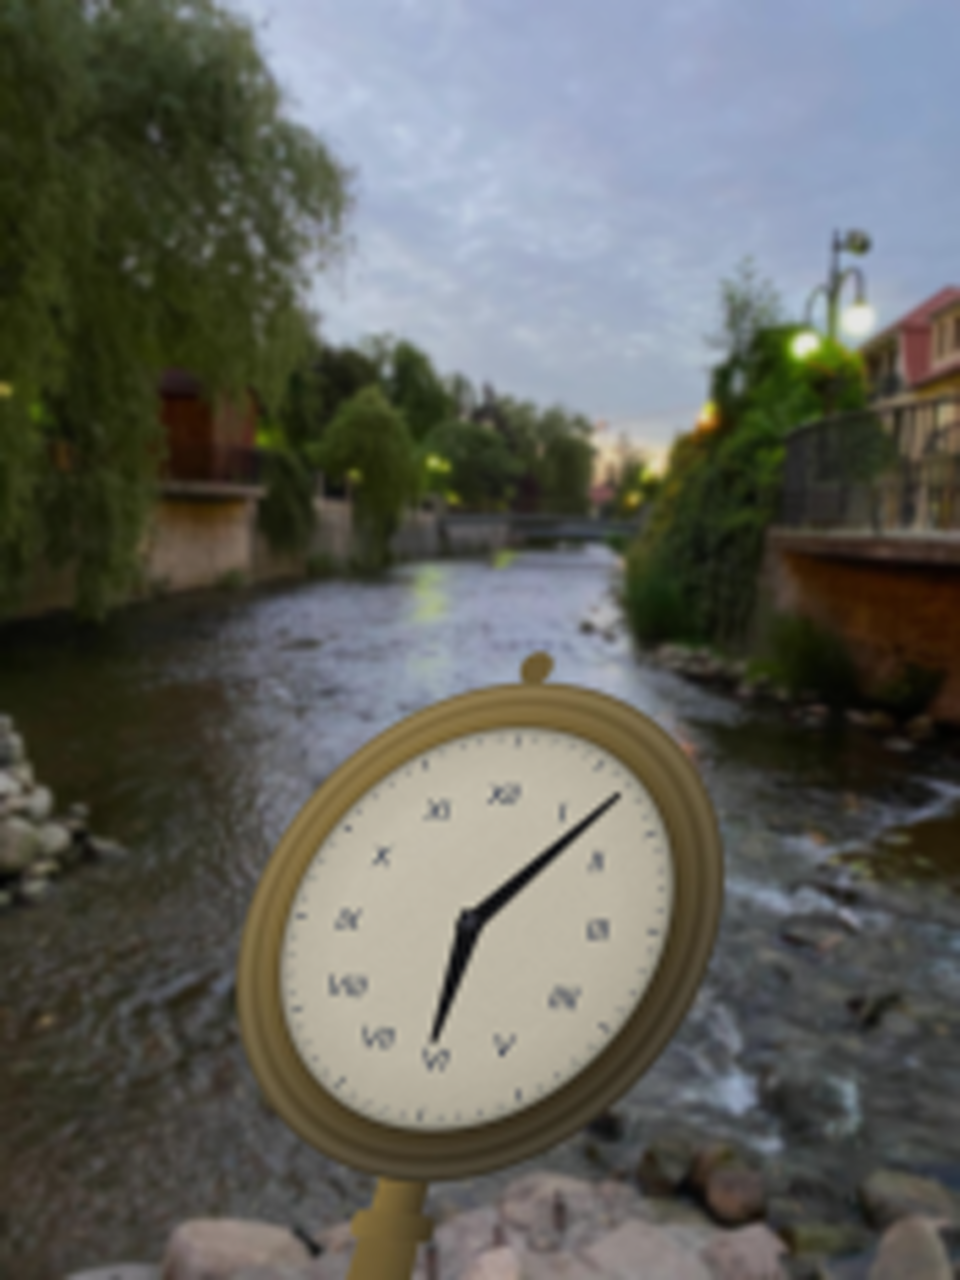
6 h 07 min
